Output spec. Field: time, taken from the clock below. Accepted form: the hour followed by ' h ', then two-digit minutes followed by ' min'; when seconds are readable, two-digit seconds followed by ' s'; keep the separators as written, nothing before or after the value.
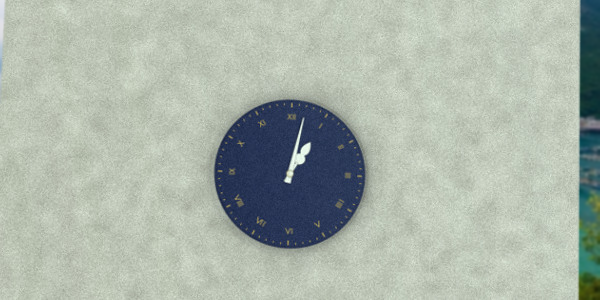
1 h 02 min
